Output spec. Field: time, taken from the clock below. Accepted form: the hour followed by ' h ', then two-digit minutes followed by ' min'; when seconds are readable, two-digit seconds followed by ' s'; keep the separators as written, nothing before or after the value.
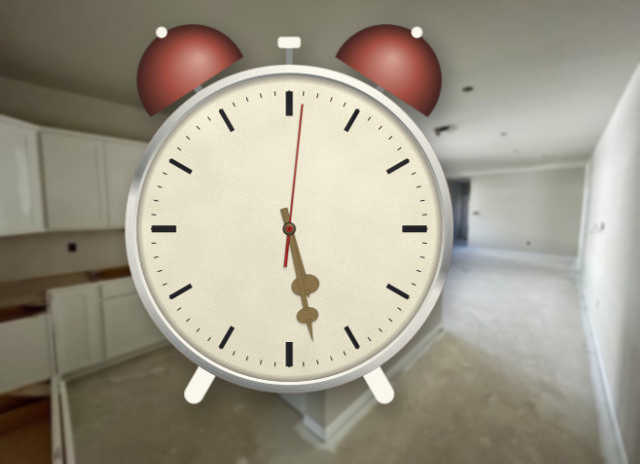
5 h 28 min 01 s
